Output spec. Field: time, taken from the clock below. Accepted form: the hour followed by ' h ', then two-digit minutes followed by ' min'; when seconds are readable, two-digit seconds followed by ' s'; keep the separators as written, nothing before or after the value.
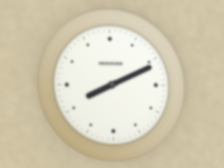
8 h 11 min
